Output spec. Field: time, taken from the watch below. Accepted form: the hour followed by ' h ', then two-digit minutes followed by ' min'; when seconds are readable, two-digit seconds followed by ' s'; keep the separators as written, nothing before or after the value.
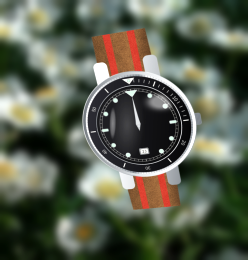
12 h 00 min
